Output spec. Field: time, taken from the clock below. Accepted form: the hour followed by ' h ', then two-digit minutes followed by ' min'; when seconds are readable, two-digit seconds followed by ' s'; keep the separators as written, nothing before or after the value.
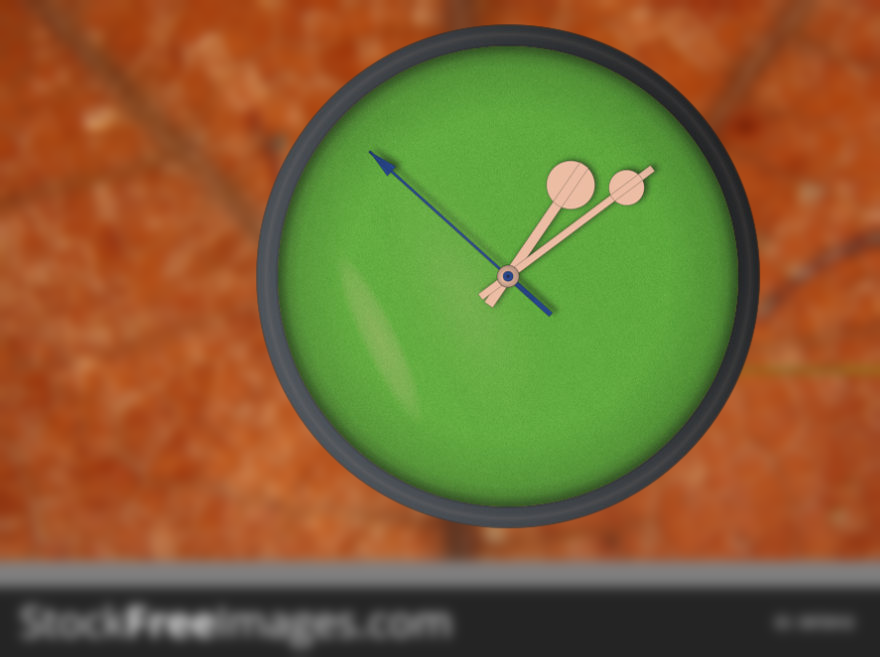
1 h 08 min 52 s
